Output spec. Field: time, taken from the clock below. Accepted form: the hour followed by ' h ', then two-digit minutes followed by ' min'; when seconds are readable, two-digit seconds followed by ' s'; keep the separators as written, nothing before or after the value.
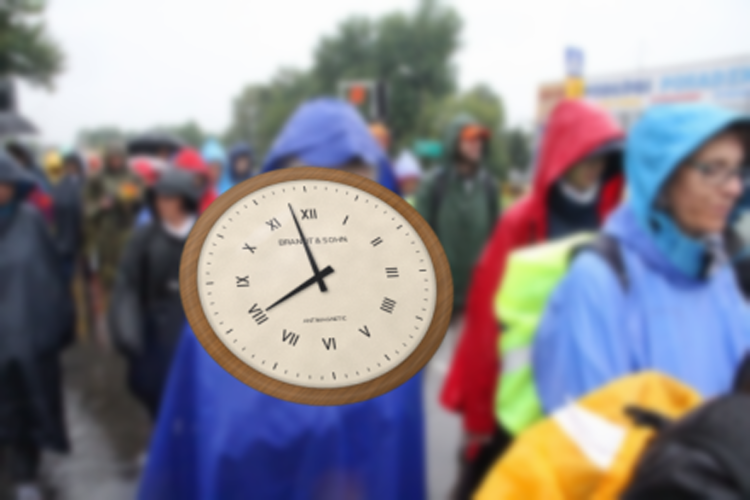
7 h 58 min
